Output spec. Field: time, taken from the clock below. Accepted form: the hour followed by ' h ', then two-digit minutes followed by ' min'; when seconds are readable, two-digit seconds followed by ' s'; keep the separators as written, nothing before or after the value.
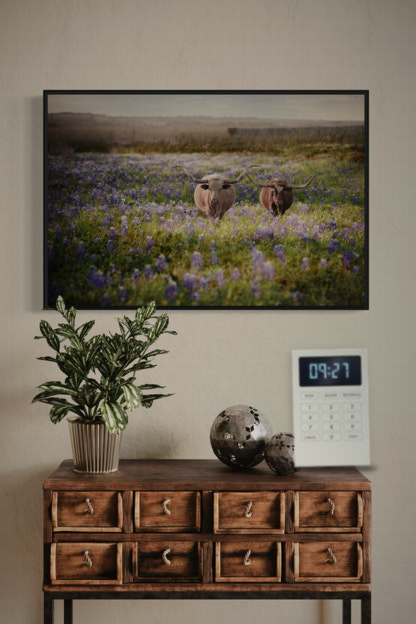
9 h 27 min
